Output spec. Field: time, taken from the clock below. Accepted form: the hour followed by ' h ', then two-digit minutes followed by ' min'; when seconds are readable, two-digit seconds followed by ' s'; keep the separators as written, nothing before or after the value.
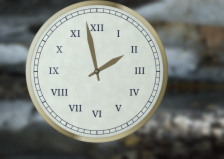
1 h 58 min
